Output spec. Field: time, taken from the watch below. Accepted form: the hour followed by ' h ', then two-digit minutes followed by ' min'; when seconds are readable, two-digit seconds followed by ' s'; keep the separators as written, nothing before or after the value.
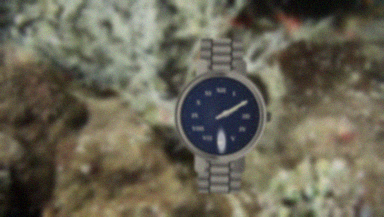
2 h 10 min
